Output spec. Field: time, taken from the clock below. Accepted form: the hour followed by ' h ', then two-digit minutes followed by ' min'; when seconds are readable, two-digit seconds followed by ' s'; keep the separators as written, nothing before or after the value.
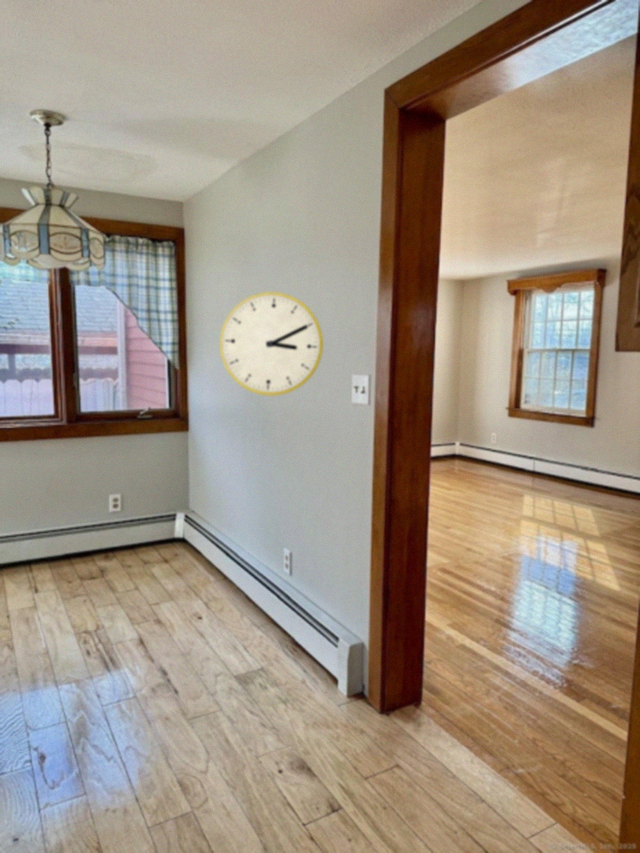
3 h 10 min
